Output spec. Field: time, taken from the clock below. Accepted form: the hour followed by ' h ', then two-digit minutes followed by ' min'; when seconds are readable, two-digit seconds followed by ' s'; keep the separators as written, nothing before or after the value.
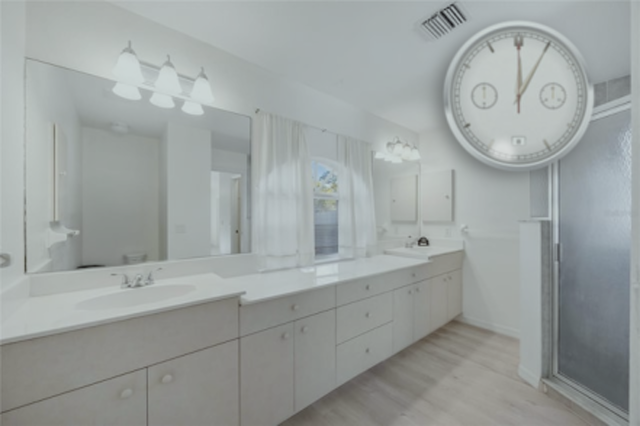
12 h 05 min
